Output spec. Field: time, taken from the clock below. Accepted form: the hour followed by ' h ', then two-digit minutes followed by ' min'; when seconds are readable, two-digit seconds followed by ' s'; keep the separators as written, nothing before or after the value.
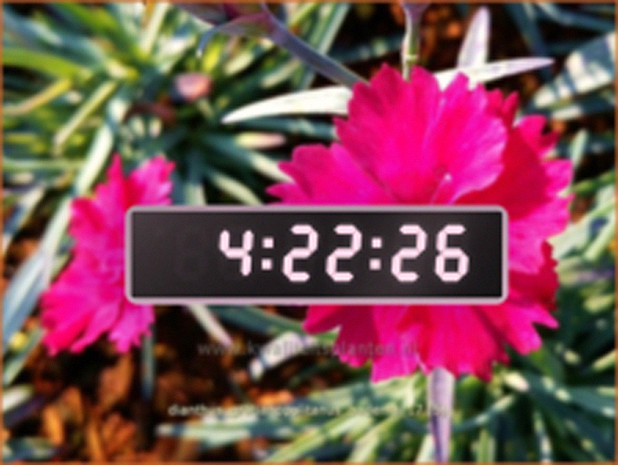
4 h 22 min 26 s
